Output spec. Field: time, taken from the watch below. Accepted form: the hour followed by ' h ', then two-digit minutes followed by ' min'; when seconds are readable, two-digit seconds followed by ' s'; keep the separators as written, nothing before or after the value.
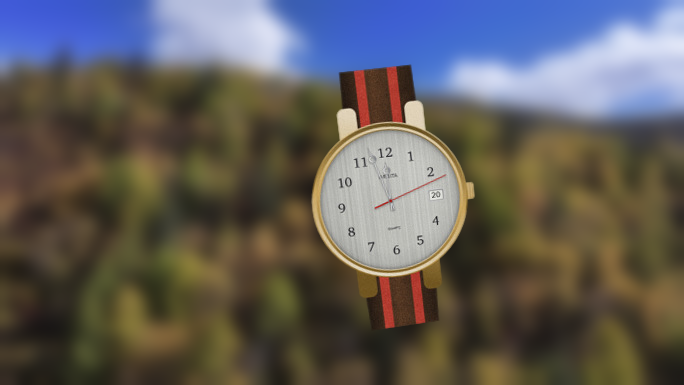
11 h 57 min 12 s
